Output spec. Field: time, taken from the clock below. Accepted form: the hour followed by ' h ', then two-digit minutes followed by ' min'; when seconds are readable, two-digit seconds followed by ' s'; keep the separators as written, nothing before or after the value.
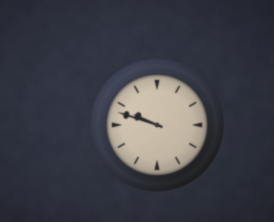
9 h 48 min
